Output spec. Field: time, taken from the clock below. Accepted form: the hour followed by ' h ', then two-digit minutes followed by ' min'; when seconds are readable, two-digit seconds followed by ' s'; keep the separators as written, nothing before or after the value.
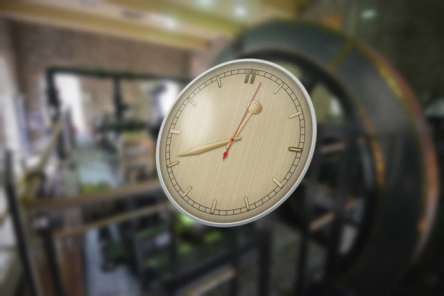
12 h 41 min 02 s
